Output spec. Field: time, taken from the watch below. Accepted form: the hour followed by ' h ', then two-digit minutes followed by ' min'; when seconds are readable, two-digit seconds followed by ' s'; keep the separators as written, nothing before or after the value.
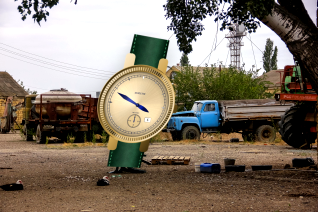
3 h 49 min
